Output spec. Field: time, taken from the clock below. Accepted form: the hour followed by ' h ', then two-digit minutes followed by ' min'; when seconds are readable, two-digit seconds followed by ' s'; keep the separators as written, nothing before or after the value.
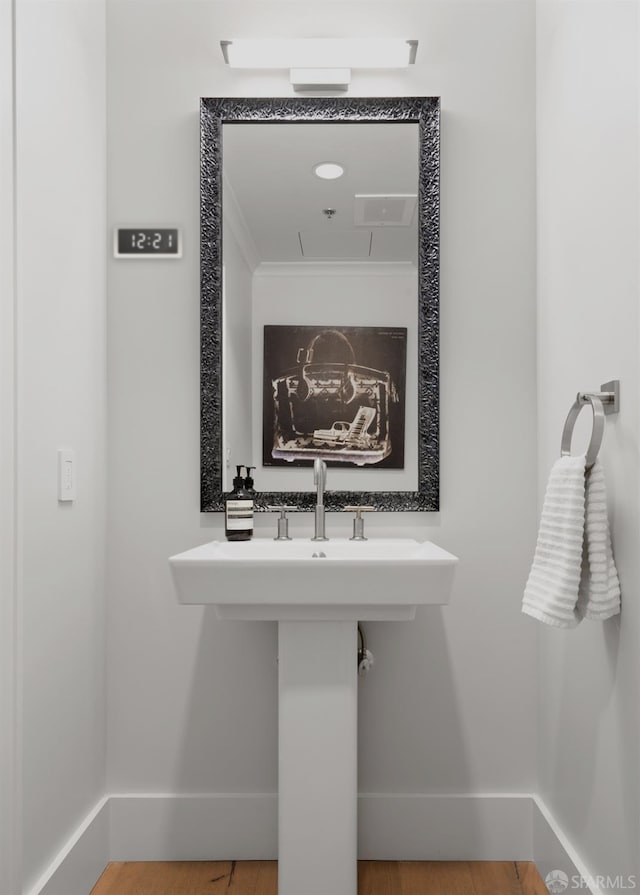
12 h 21 min
